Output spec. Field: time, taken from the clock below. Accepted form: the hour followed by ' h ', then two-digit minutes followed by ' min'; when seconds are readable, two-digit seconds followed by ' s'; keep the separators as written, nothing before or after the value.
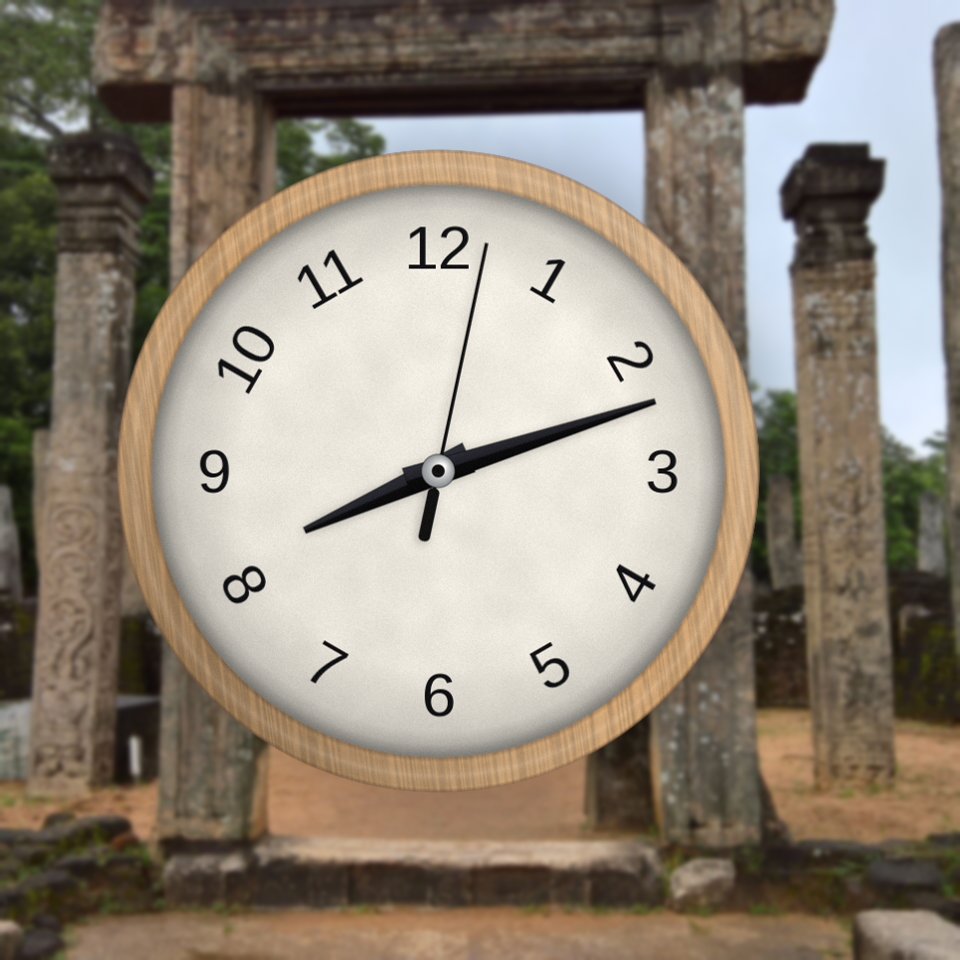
8 h 12 min 02 s
